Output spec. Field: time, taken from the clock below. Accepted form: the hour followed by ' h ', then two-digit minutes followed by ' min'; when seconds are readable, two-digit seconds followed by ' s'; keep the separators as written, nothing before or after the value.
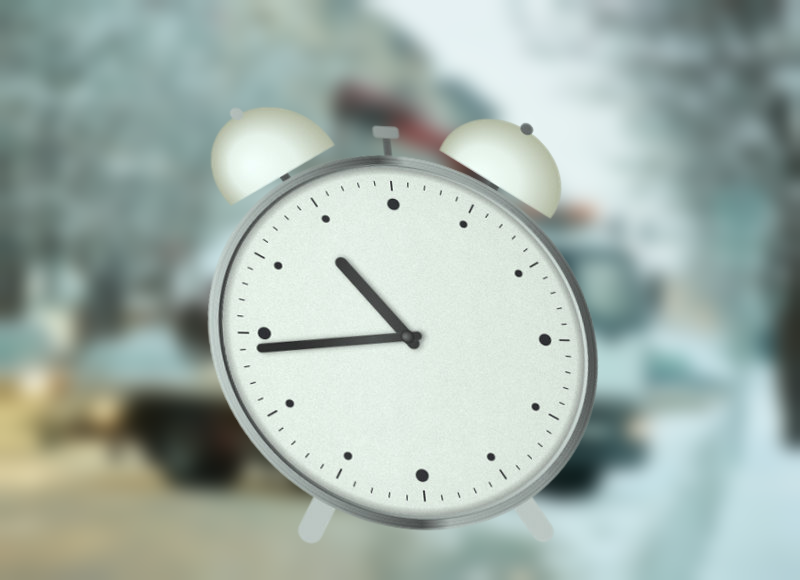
10 h 44 min
